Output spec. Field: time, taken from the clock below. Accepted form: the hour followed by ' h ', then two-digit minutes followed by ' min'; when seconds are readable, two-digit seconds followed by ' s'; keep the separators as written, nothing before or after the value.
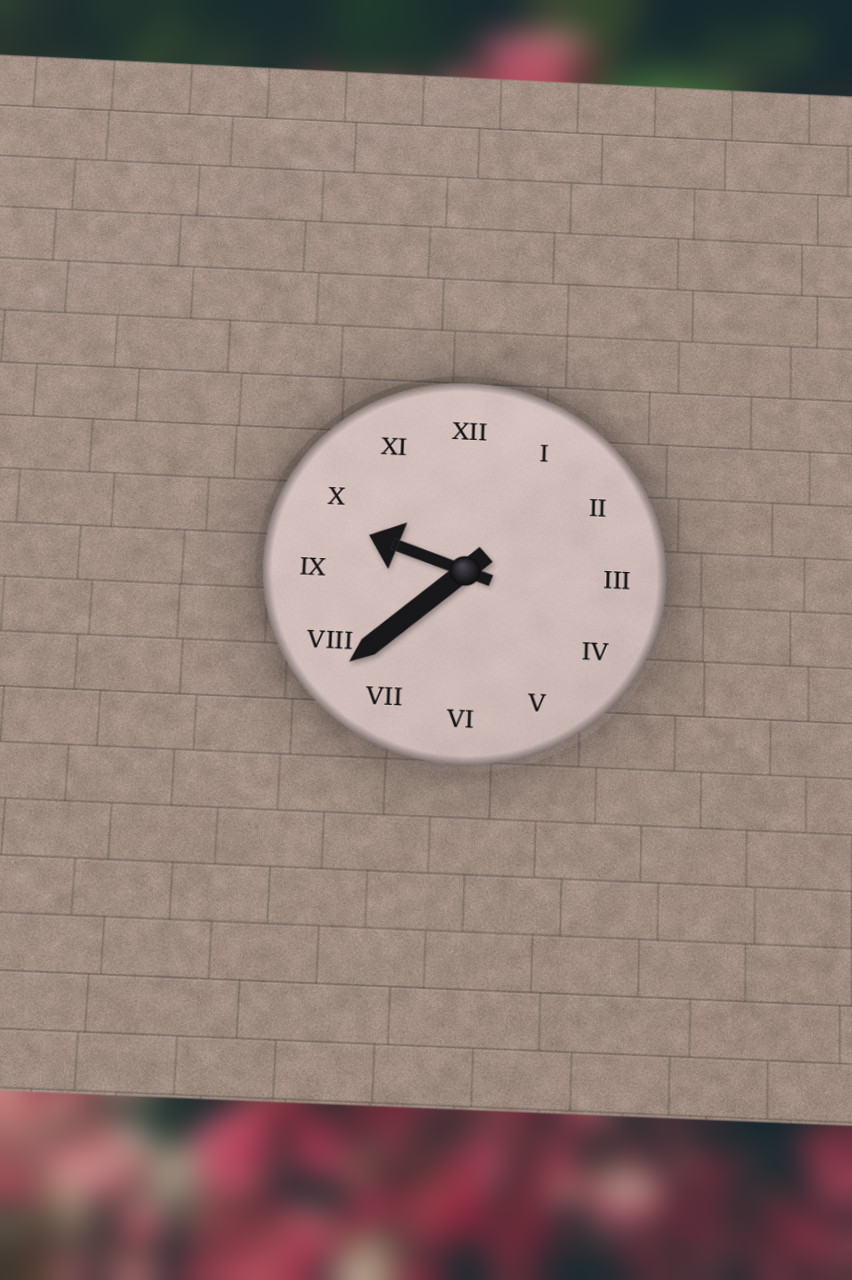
9 h 38 min
